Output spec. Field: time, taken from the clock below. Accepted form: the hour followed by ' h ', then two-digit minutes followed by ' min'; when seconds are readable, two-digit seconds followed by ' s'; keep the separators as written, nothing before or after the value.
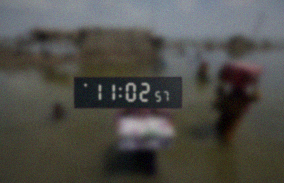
11 h 02 min 57 s
